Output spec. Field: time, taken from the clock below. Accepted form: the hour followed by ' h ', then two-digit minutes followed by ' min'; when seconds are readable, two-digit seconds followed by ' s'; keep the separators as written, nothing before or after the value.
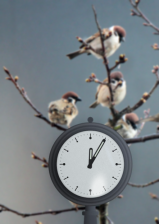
12 h 05 min
